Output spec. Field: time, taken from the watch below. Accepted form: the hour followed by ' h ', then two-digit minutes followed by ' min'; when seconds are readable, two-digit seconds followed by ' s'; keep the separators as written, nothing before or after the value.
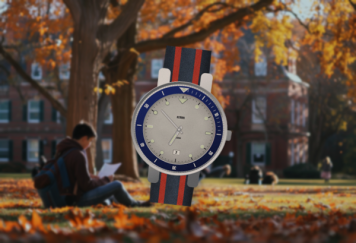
6 h 52 min
